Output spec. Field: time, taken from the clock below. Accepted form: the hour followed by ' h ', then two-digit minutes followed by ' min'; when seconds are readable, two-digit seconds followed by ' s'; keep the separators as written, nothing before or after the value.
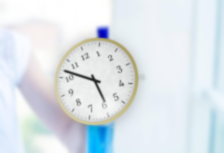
5 h 52 min
